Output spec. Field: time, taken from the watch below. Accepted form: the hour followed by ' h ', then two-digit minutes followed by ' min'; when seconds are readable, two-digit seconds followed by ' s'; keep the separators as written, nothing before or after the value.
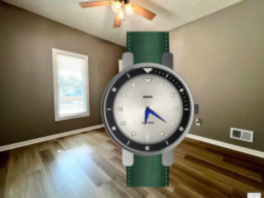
6 h 21 min
